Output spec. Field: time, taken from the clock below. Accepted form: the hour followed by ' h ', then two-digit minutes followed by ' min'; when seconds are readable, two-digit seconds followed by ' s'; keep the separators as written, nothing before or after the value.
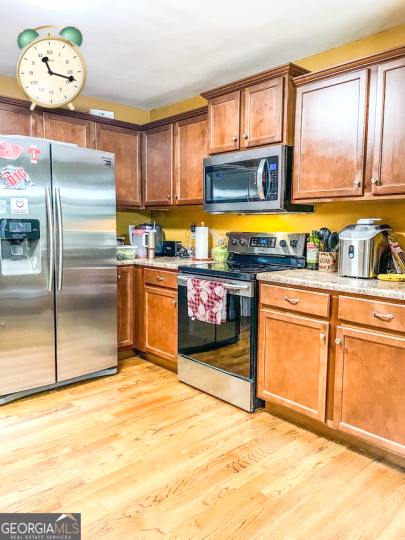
11 h 18 min
